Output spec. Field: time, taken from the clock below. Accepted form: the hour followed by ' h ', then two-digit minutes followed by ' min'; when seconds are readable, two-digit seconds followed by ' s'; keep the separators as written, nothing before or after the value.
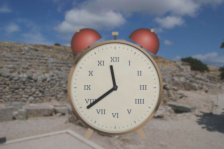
11 h 39 min
